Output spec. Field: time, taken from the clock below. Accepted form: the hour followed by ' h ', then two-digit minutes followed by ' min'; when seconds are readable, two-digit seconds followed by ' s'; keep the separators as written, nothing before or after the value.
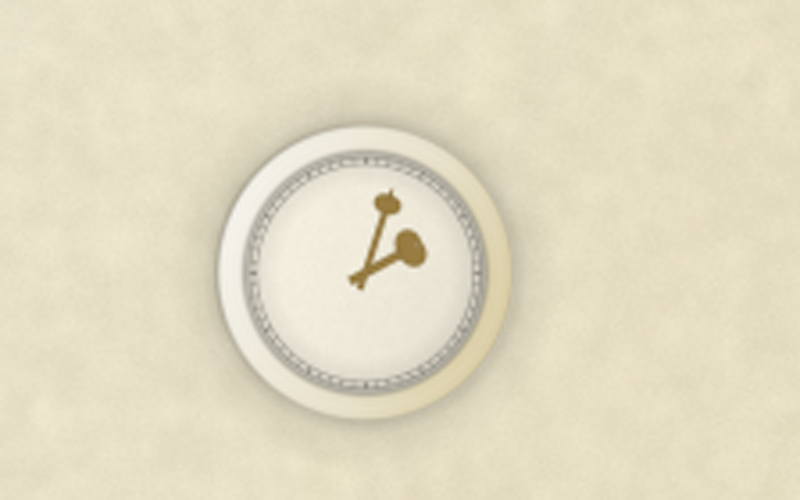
2 h 03 min
